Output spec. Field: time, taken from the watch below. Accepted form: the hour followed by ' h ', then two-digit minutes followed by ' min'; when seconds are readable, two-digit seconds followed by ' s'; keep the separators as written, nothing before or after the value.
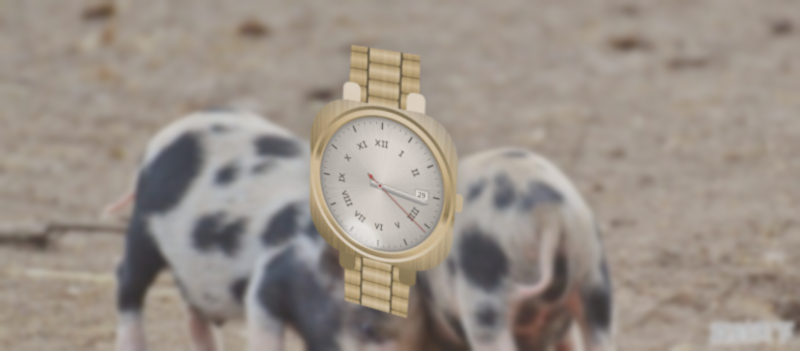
3 h 16 min 21 s
